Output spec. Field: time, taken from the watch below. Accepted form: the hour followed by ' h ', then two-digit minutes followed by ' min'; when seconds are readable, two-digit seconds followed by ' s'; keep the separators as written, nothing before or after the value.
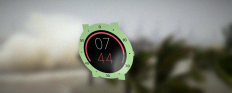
7 h 44 min
